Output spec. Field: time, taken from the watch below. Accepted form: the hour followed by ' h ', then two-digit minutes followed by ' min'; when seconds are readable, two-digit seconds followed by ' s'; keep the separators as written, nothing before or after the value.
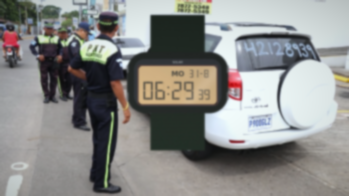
6 h 29 min
